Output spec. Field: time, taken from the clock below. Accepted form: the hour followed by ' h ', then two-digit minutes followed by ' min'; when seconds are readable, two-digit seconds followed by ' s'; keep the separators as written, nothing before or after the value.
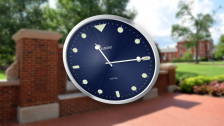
11 h 15 min
